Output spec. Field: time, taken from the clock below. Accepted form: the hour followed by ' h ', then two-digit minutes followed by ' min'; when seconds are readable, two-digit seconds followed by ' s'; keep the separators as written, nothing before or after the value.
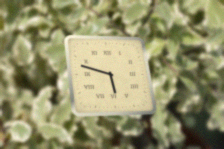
5 h 48 min
